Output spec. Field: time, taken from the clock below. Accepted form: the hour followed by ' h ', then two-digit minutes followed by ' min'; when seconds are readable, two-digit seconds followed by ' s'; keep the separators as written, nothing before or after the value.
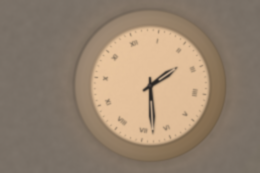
2 h 33 min
